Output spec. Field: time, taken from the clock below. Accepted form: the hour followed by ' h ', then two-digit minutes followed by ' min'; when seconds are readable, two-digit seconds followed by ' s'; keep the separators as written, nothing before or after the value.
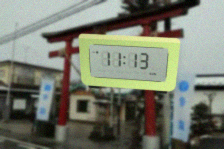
11 h 13 min
